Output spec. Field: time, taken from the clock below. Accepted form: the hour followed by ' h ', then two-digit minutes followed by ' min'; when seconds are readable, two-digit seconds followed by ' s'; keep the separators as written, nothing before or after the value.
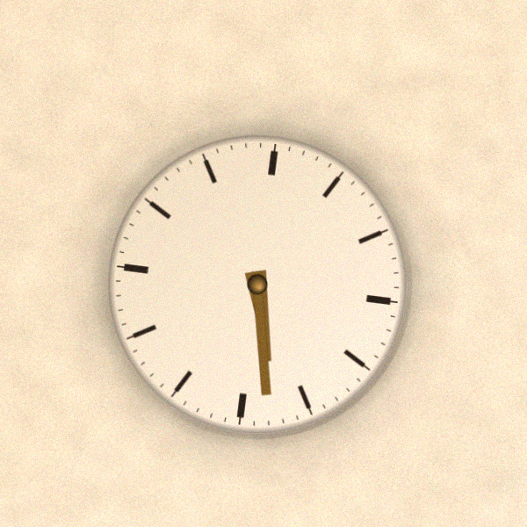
5 h 28 min
